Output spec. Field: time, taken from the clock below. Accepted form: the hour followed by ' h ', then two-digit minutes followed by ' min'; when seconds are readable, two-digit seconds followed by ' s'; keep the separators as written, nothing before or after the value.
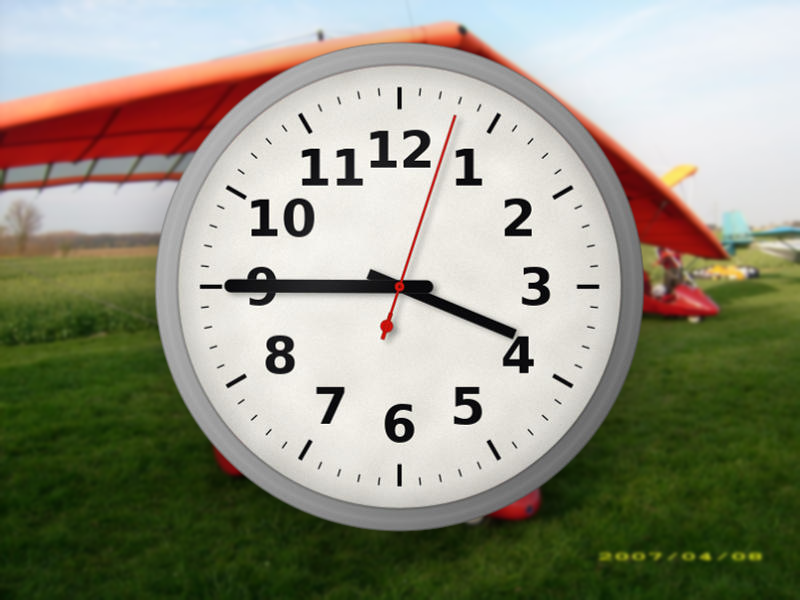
3 h 45 min 03 s
